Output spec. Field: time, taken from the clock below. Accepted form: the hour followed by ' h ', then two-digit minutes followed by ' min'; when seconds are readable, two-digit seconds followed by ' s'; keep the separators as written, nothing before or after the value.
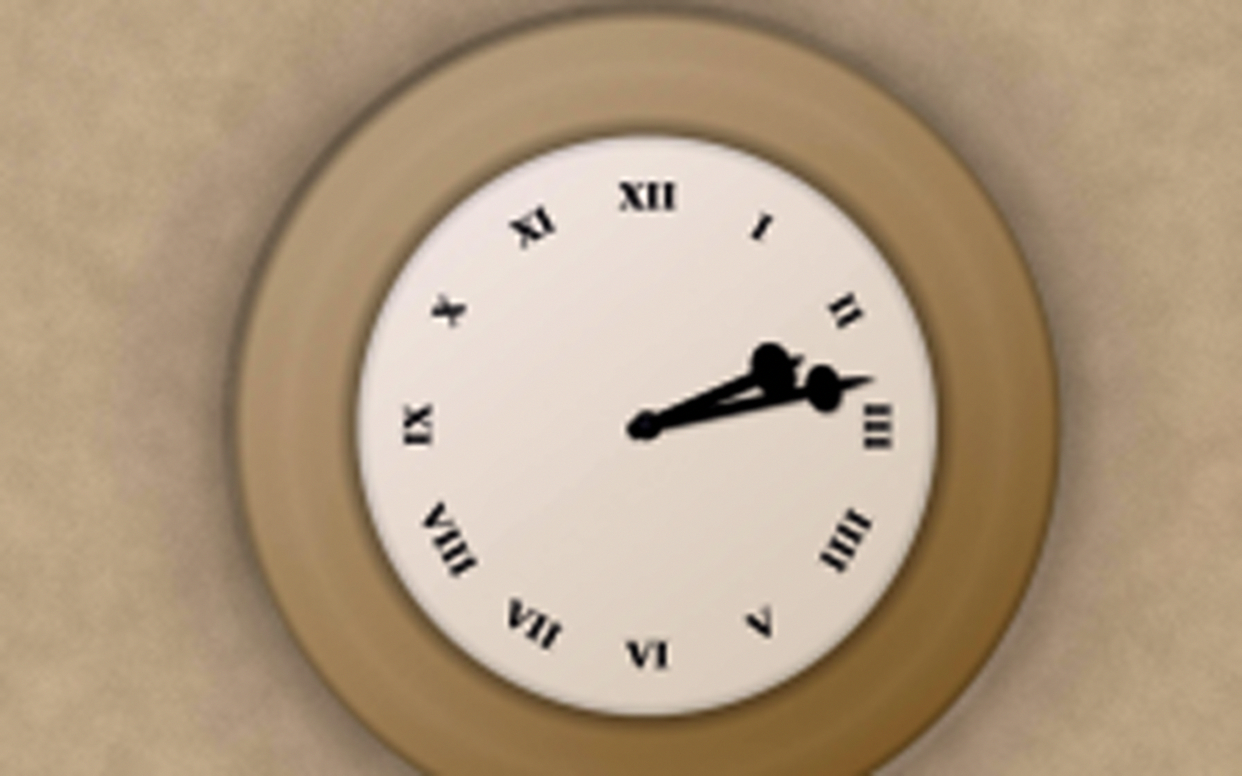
2 h 13 min
